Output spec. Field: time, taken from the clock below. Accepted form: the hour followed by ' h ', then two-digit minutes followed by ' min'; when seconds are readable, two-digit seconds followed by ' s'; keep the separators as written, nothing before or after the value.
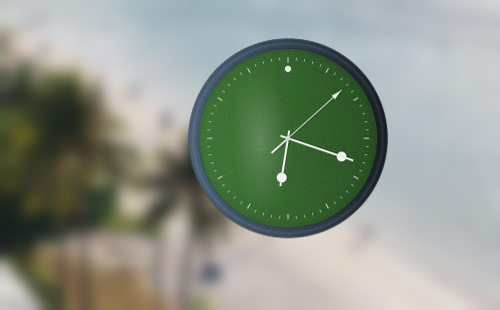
6 h 18 min 08 s
